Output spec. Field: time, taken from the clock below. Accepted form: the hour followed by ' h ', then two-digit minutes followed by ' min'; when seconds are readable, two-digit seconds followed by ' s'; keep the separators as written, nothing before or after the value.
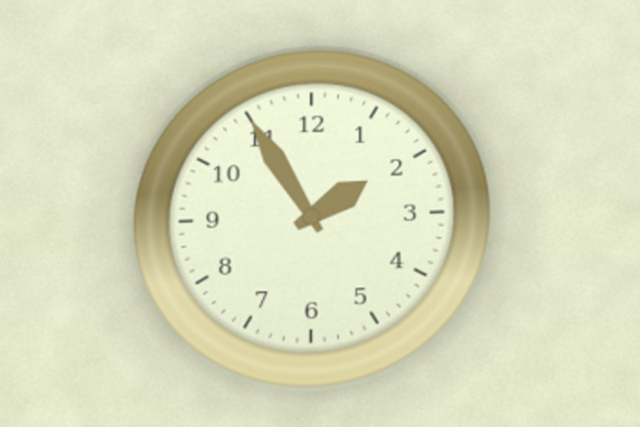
1 h 55 min
